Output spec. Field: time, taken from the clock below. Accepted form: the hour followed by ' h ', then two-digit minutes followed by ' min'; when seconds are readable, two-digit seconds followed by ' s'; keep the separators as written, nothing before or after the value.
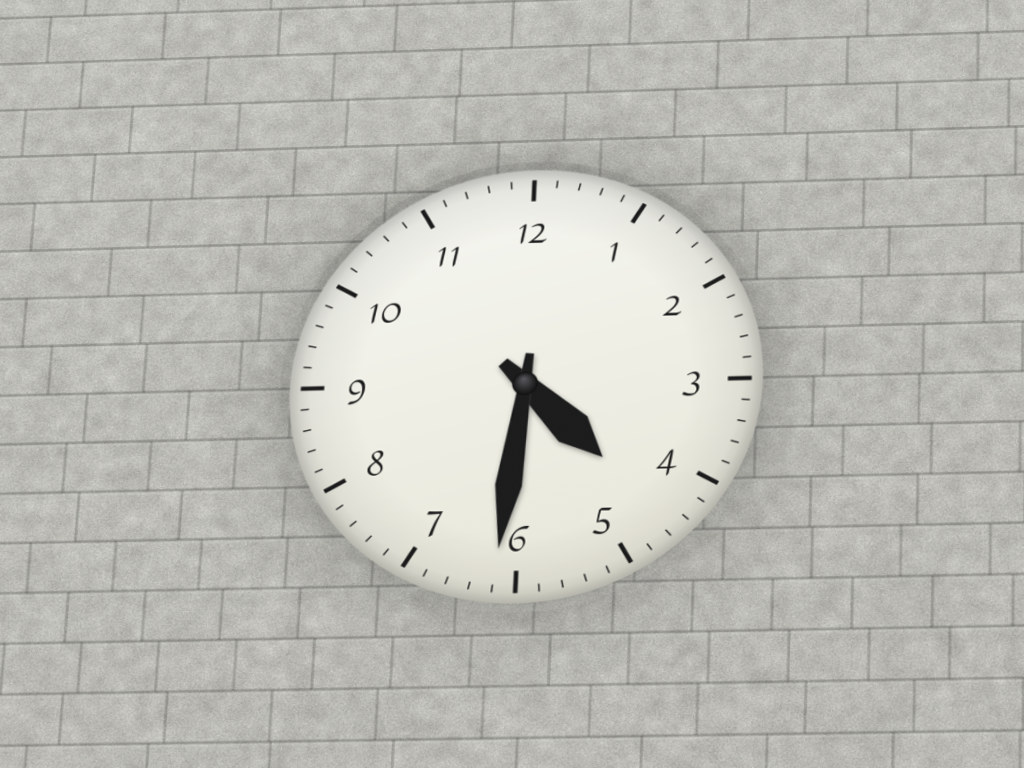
4 h 31 min
